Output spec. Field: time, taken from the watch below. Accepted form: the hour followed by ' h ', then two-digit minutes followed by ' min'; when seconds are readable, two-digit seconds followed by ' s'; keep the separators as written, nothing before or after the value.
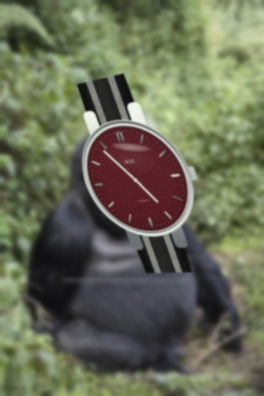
4 h 54 min
